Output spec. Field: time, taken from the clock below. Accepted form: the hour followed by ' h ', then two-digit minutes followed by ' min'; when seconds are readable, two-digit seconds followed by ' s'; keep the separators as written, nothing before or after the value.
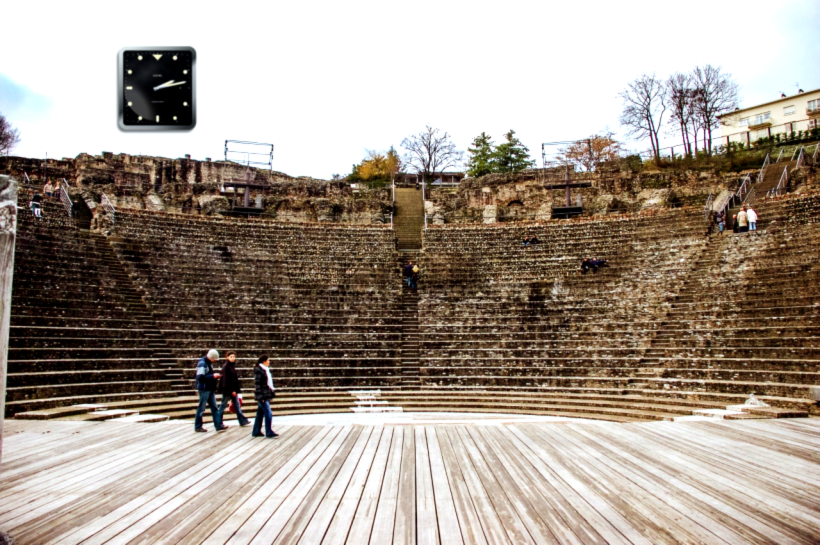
2 h 13 min
